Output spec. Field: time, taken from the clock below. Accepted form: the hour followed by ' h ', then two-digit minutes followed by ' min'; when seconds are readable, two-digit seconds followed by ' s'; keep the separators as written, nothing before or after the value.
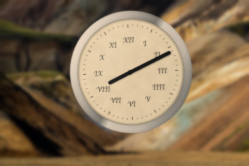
8 h 11 min
